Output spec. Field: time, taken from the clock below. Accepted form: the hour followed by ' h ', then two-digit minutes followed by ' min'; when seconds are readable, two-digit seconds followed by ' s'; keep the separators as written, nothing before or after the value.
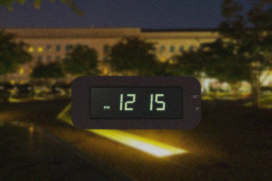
12 h 15 min
